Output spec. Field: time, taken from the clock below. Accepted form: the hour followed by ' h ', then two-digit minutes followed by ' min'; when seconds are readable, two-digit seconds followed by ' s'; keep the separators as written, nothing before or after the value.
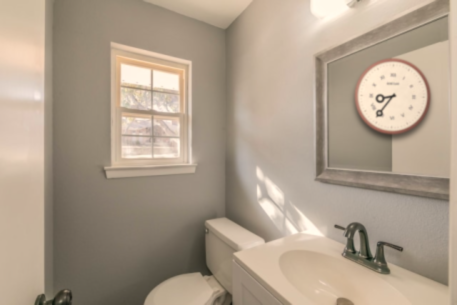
8 h 36 min
